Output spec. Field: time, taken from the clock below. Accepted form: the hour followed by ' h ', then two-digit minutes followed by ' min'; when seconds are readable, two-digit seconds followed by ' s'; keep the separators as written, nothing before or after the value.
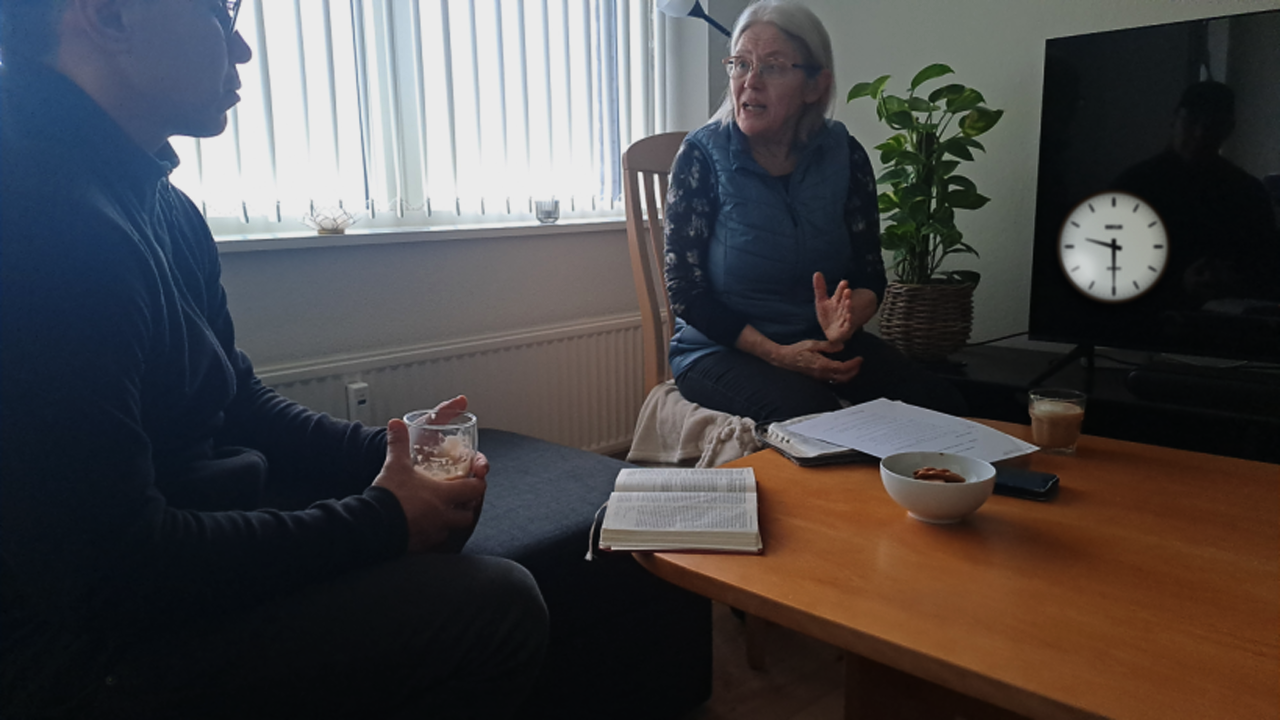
9 h 30 min
